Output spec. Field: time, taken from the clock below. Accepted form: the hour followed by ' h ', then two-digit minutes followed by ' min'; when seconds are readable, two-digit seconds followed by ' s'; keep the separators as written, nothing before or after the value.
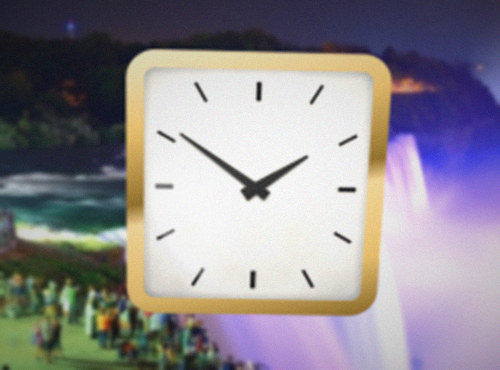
1 h 51 min
